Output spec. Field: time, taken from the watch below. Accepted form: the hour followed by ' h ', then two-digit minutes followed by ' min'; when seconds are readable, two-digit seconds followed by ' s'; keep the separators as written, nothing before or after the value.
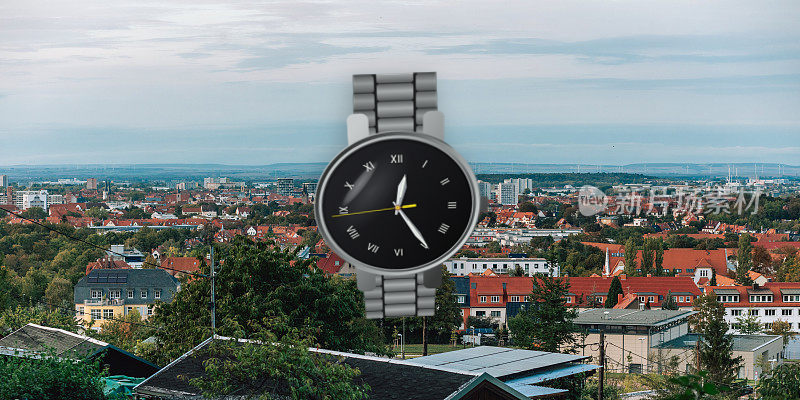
12 h 24 min 44 s
